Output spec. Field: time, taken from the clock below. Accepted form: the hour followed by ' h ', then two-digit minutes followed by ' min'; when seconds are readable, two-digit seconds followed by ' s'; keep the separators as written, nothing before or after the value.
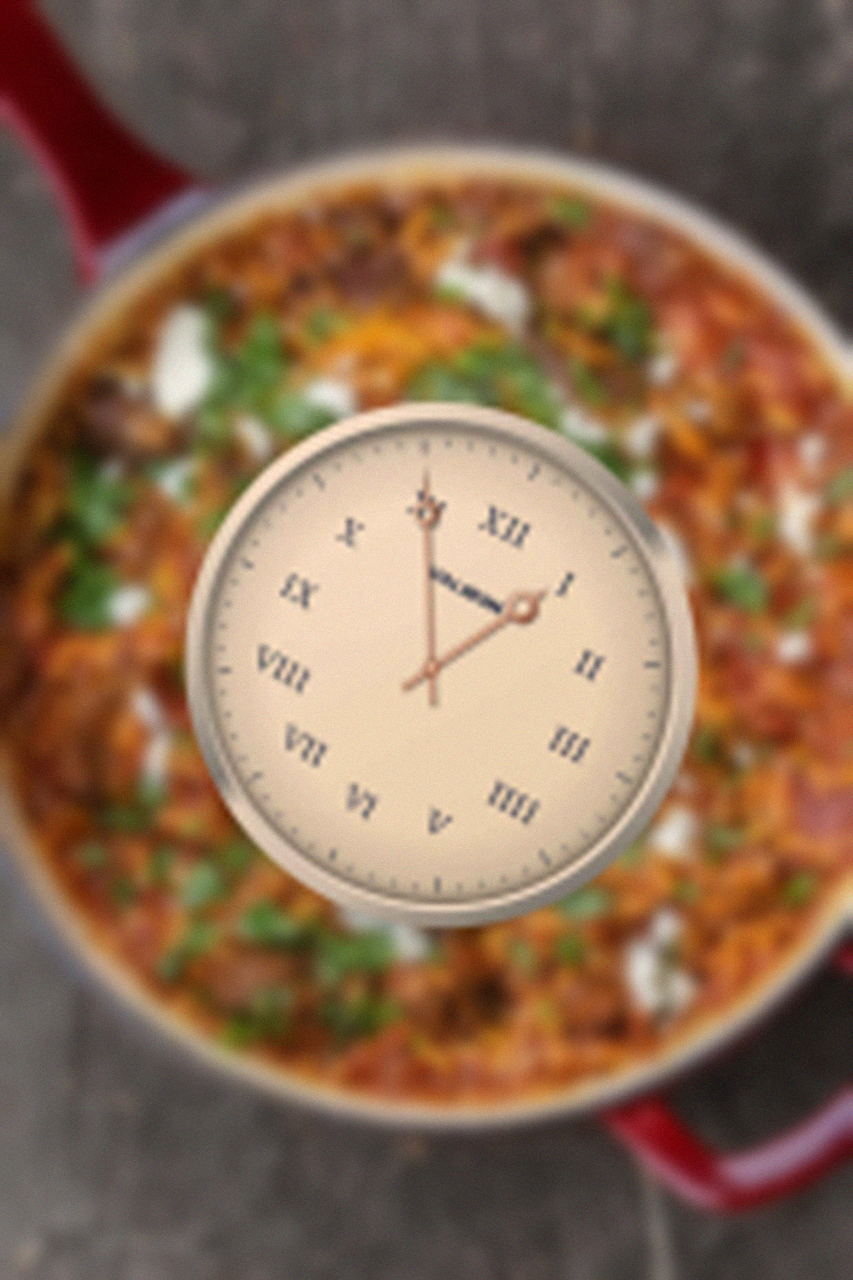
12 h 55 min
